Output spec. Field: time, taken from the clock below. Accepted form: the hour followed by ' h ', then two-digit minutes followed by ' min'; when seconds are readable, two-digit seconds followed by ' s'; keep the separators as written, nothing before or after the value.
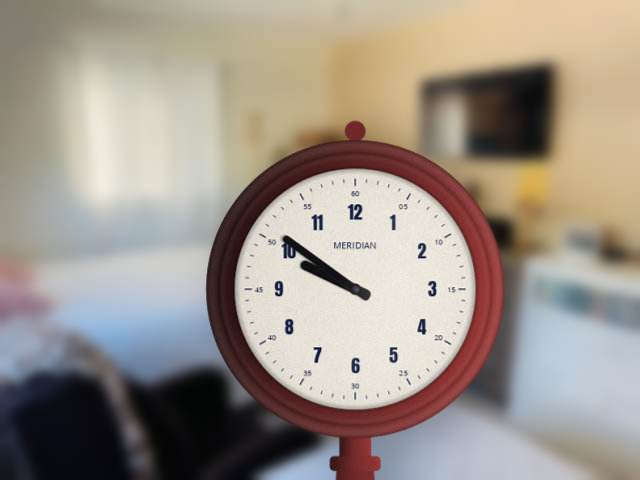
9 h 51 min
